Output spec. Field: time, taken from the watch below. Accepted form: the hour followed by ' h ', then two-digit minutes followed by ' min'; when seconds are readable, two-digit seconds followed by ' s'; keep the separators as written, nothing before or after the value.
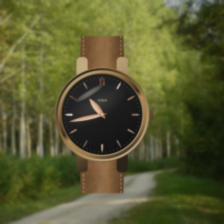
10 h 43 min
